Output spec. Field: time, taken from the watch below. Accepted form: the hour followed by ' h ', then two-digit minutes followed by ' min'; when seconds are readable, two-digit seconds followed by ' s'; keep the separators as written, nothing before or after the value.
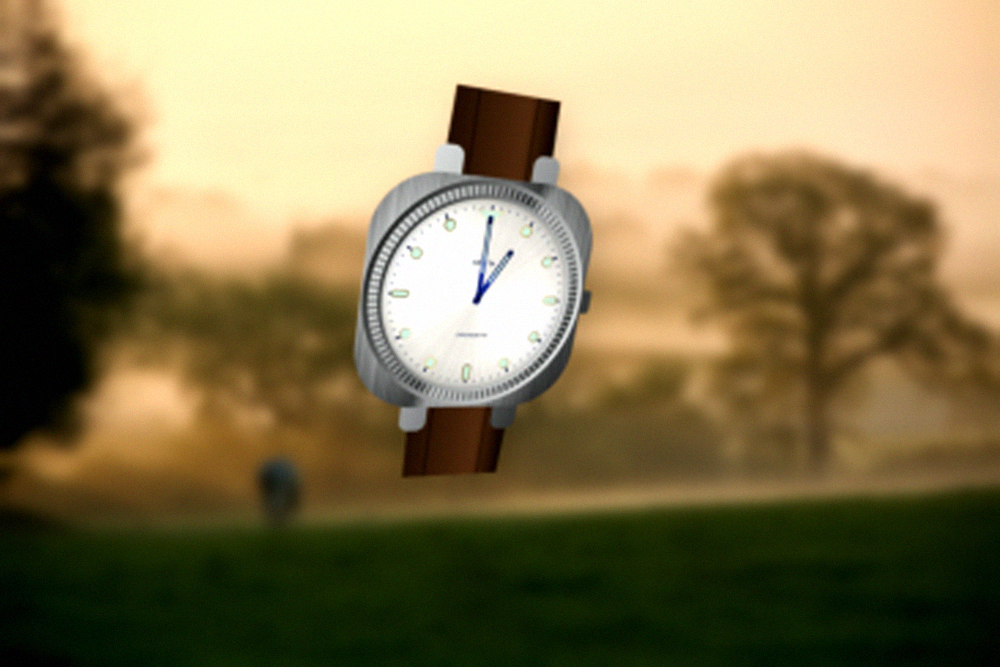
1 h 00 min
